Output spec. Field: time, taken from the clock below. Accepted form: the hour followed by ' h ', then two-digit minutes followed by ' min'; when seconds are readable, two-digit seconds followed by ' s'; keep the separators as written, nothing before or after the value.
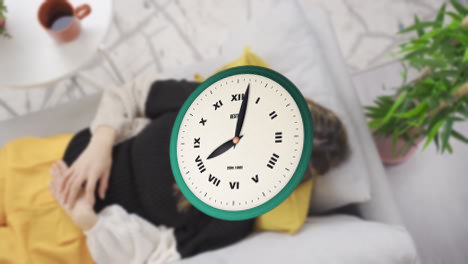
8 h 02 min
